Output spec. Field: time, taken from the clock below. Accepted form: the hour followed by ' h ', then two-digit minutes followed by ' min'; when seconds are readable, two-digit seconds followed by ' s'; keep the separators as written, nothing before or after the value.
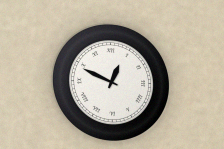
12 h 49 min
